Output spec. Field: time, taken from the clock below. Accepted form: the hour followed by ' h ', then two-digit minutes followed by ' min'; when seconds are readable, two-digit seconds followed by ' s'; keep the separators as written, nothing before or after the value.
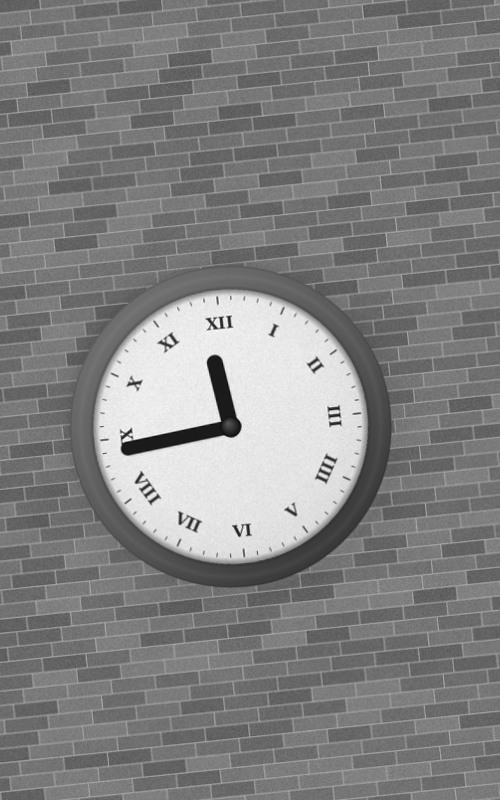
11 h 44 min
